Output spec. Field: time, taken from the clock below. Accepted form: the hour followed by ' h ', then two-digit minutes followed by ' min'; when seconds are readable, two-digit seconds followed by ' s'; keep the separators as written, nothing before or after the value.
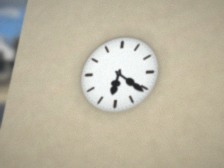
6 h 21 min
